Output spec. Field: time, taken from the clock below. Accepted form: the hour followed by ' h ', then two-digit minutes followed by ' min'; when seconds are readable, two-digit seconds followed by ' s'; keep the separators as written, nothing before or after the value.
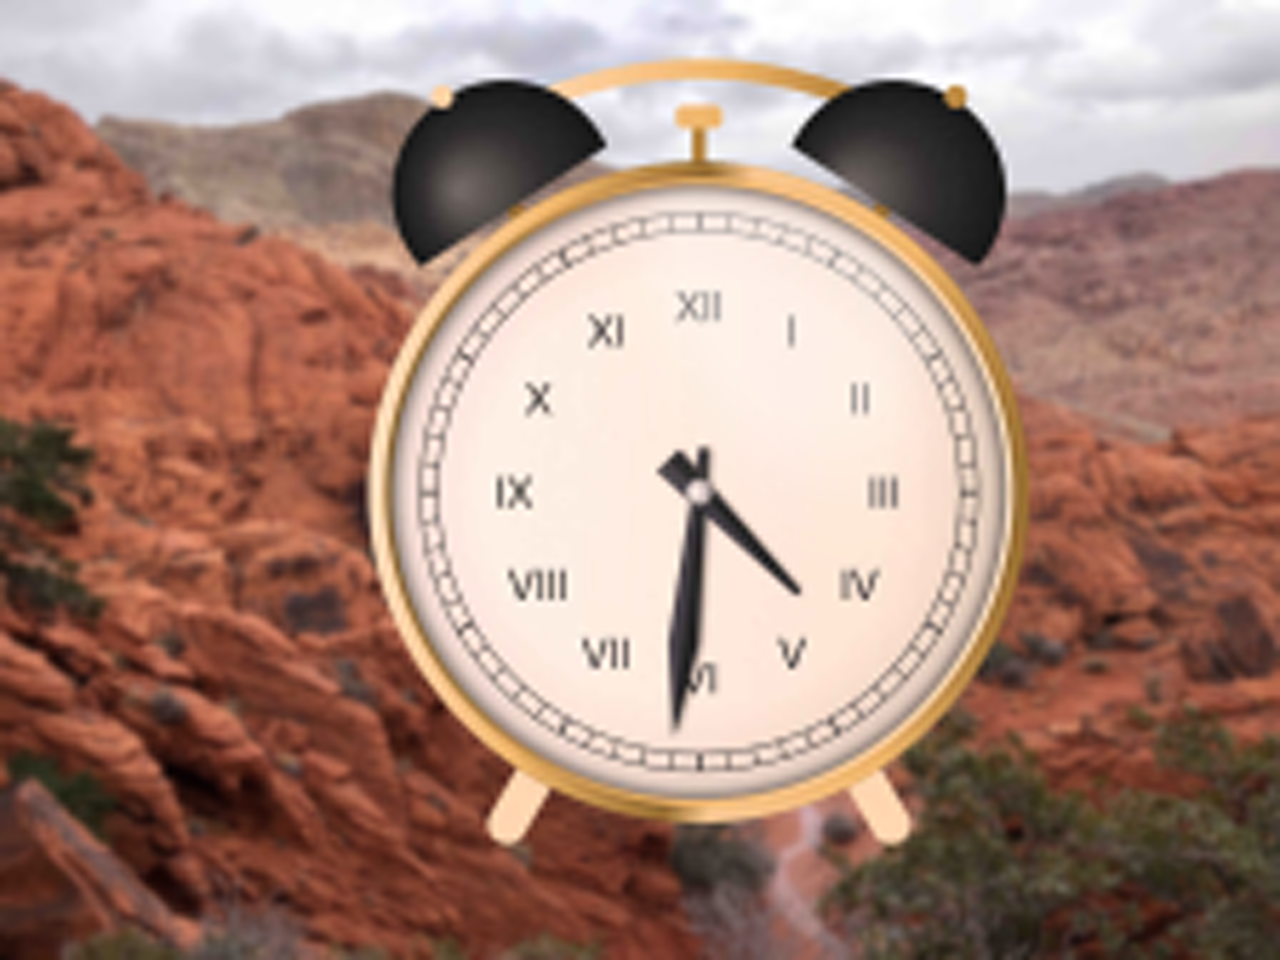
4 h 31 min
